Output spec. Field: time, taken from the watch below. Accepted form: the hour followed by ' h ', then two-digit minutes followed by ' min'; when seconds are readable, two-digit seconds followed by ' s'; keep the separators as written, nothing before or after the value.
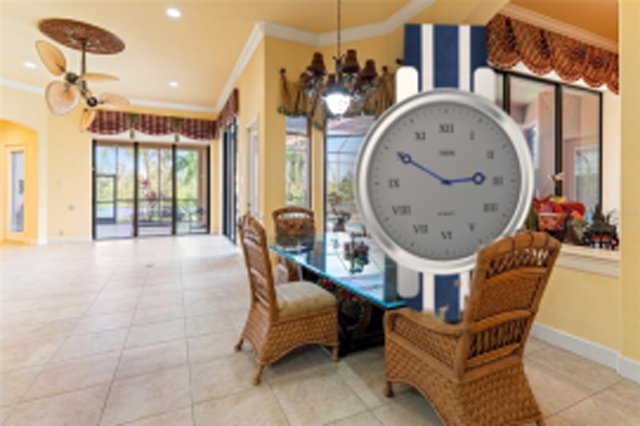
2 h 50 min
